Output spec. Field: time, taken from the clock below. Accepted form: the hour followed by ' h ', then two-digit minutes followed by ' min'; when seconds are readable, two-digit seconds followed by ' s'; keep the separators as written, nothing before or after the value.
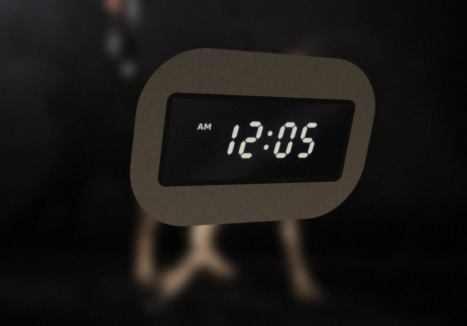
12 h 05 min
